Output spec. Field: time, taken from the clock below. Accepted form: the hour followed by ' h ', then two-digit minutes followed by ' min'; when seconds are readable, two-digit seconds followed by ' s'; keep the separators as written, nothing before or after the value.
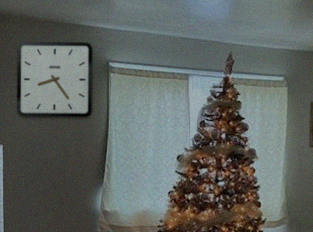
8 h 24 min
